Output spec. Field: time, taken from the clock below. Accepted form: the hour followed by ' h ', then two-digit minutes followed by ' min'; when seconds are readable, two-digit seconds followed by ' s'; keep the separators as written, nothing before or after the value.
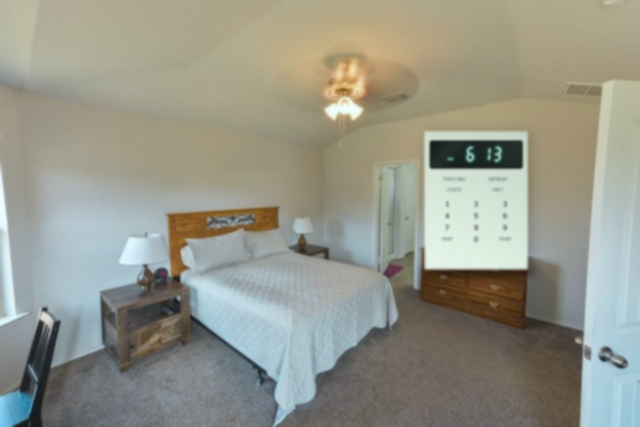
6 h 13 min
